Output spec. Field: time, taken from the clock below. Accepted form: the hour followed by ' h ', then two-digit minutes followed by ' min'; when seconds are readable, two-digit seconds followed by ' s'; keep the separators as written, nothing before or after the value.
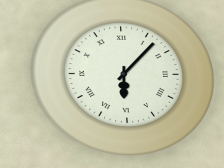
6 h 07 min
